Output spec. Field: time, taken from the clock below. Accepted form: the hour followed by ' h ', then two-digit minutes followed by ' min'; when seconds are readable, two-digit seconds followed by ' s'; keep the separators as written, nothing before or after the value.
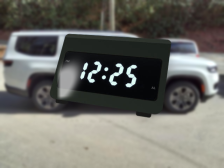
12 h 25 min
